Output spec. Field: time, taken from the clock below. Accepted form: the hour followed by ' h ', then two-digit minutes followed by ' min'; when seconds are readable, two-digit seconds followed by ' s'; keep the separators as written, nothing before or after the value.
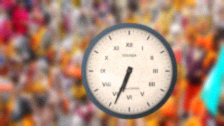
6 h 34 min
